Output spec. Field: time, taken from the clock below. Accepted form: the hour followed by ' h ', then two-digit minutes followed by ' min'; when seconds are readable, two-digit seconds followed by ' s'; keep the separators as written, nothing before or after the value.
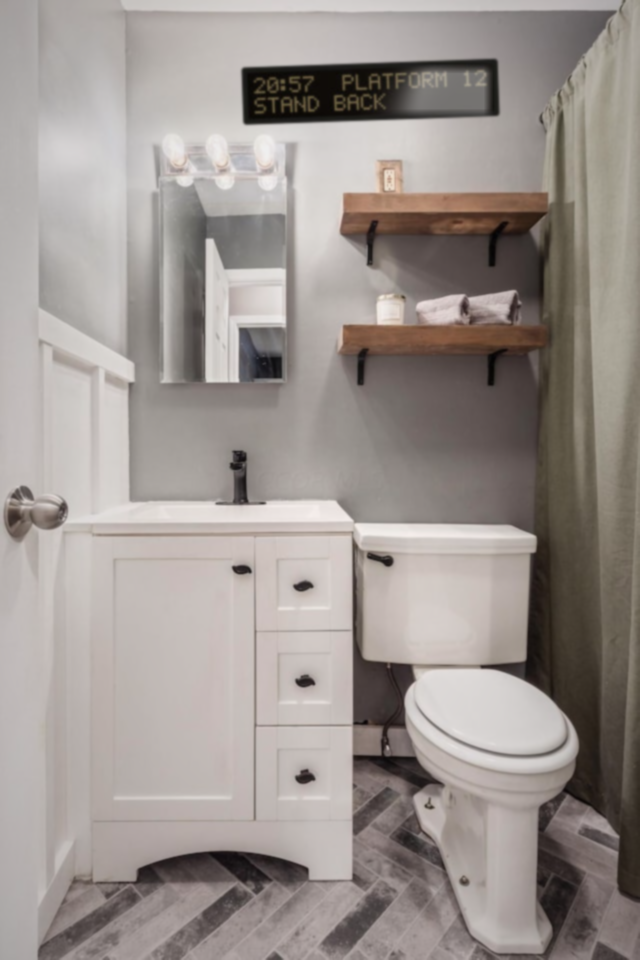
20 h 57 min
